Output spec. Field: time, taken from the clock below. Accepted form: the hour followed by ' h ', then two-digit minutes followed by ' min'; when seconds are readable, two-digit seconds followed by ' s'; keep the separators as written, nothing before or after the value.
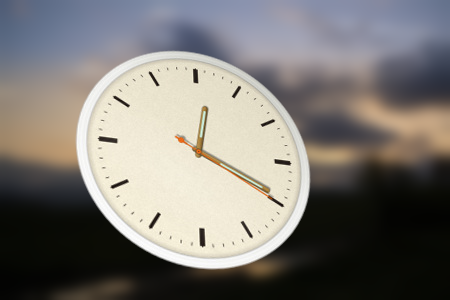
12 h 19 min 20 s
